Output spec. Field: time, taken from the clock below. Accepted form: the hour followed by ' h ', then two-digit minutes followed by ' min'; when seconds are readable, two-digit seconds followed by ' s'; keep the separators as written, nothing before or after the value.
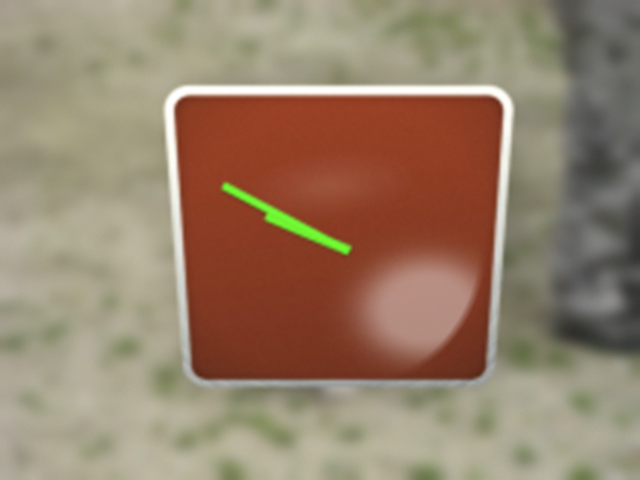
9 h 50 min
